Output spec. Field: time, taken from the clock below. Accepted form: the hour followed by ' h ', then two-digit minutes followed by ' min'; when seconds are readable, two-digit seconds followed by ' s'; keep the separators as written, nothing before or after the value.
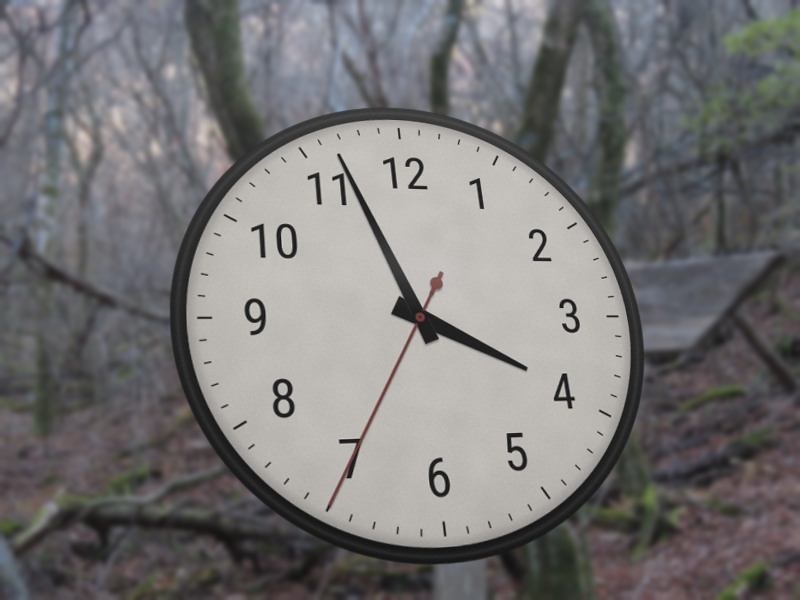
3 h 56 min 35 s
